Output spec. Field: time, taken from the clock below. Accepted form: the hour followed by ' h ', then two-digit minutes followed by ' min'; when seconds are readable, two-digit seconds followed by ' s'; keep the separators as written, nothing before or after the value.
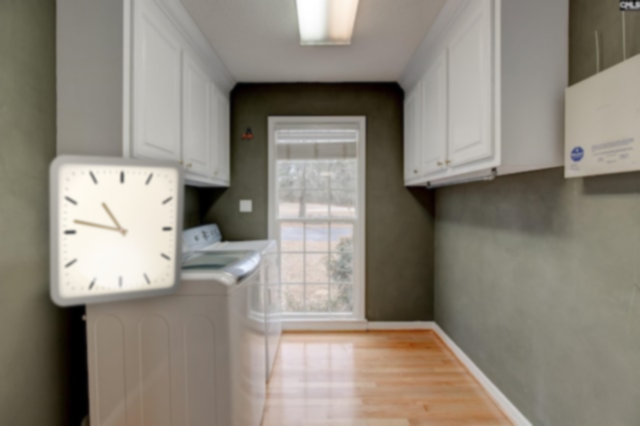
10 h 47 min
